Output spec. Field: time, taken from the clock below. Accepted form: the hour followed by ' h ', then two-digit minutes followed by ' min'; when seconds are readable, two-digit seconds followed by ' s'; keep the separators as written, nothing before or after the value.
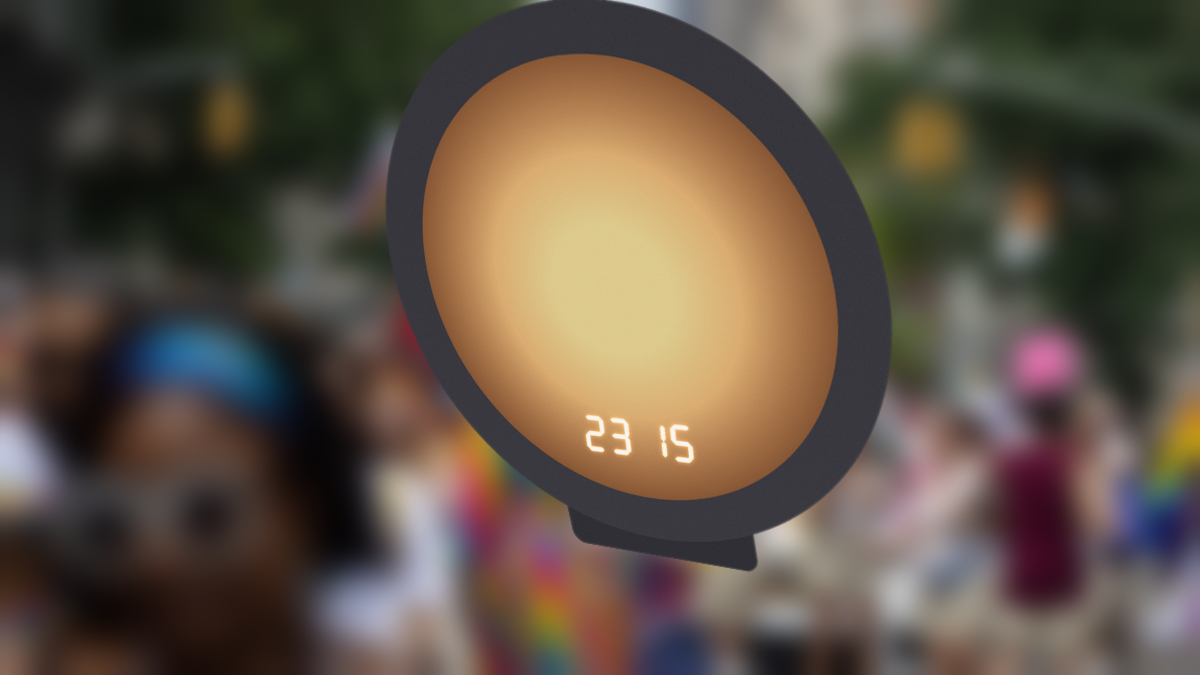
23 h 15 min
